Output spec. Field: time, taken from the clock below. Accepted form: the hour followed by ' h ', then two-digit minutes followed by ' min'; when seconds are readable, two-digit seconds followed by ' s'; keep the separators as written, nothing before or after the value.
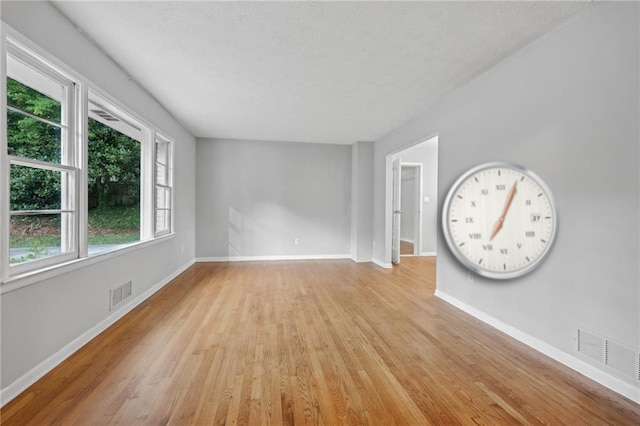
7 h 04 min
